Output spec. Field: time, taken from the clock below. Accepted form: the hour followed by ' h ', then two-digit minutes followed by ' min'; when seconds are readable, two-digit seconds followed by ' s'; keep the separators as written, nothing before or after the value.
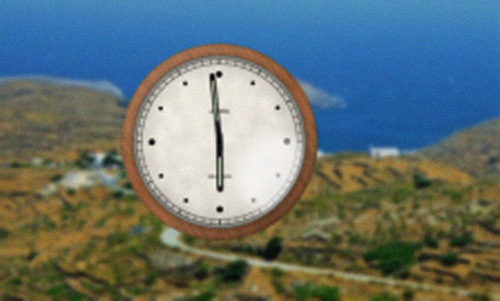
5 h 59 min
